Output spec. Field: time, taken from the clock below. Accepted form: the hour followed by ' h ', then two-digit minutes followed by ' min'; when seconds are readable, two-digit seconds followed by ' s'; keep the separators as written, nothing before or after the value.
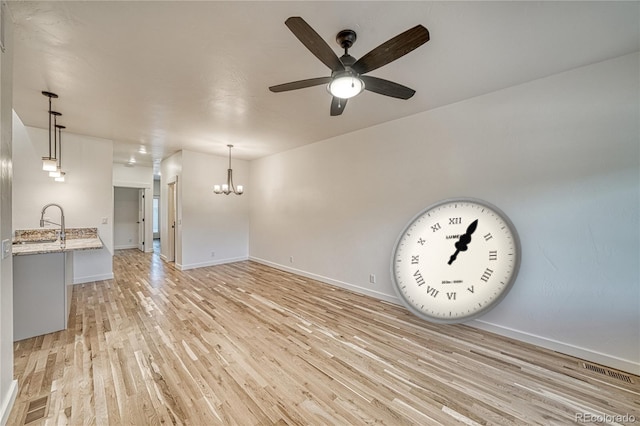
1 h 05 min
